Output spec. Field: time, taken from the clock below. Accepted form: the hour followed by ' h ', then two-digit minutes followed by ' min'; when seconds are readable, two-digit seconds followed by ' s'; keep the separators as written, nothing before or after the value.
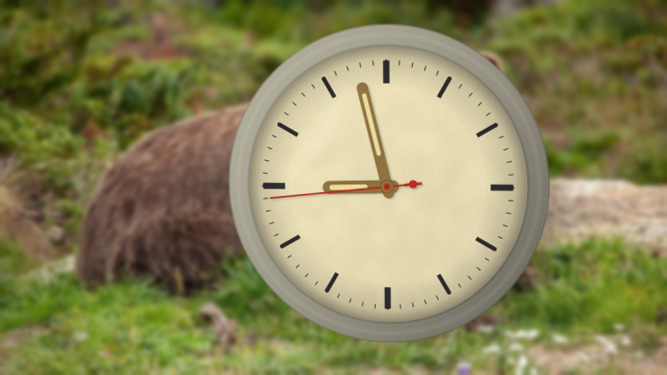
8 h 57 min 44 s
